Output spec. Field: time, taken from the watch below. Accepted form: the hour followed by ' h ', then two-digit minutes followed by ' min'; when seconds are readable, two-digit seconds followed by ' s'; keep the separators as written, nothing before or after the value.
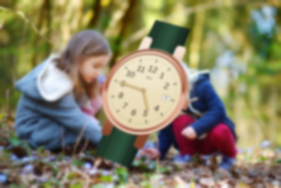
4 h 45 min
